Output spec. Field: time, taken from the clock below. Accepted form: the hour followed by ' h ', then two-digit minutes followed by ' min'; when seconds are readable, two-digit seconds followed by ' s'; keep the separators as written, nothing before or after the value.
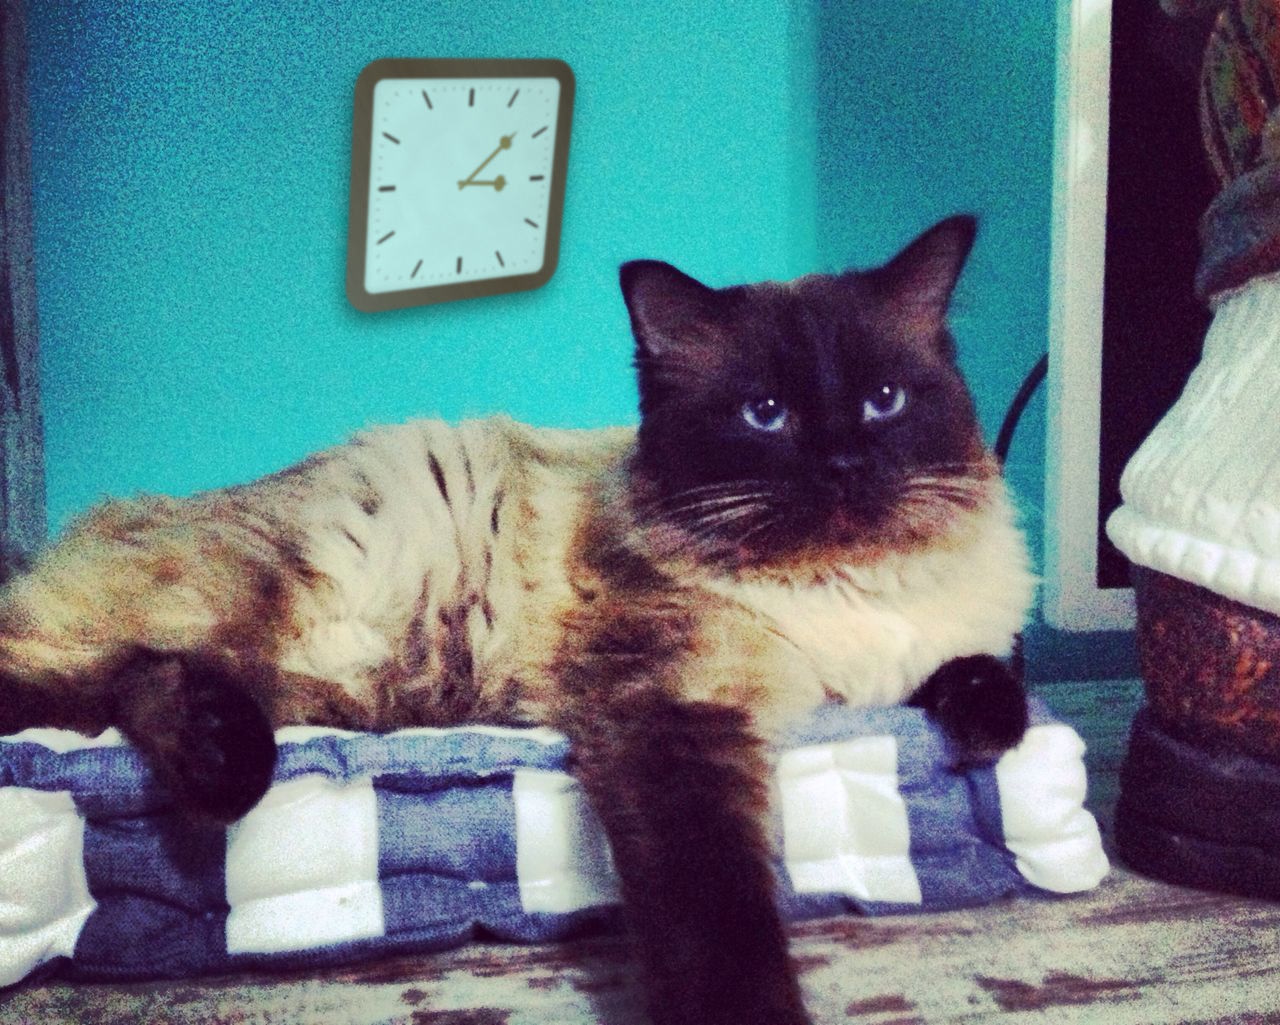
3 h 08 min
